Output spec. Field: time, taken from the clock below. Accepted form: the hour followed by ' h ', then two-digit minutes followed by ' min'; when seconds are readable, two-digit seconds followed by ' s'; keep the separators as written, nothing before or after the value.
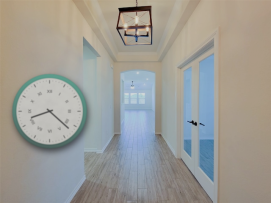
8 h 22 min
